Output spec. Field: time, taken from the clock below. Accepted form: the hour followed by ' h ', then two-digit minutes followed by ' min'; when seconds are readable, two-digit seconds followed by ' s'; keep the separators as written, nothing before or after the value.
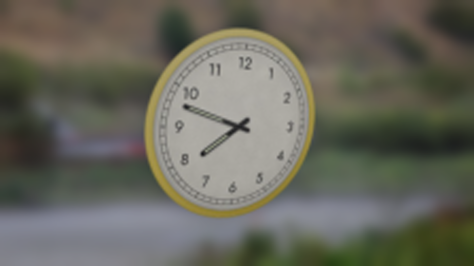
7 h 48 min
